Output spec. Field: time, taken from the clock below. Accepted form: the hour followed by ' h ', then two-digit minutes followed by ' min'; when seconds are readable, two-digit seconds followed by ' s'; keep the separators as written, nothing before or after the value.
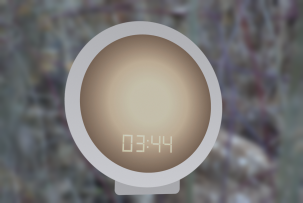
3 h 44 min
